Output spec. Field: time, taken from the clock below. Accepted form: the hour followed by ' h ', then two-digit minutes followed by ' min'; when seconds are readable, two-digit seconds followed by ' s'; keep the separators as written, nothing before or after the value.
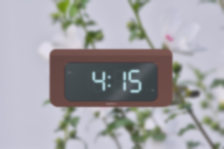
4 h 15 min
